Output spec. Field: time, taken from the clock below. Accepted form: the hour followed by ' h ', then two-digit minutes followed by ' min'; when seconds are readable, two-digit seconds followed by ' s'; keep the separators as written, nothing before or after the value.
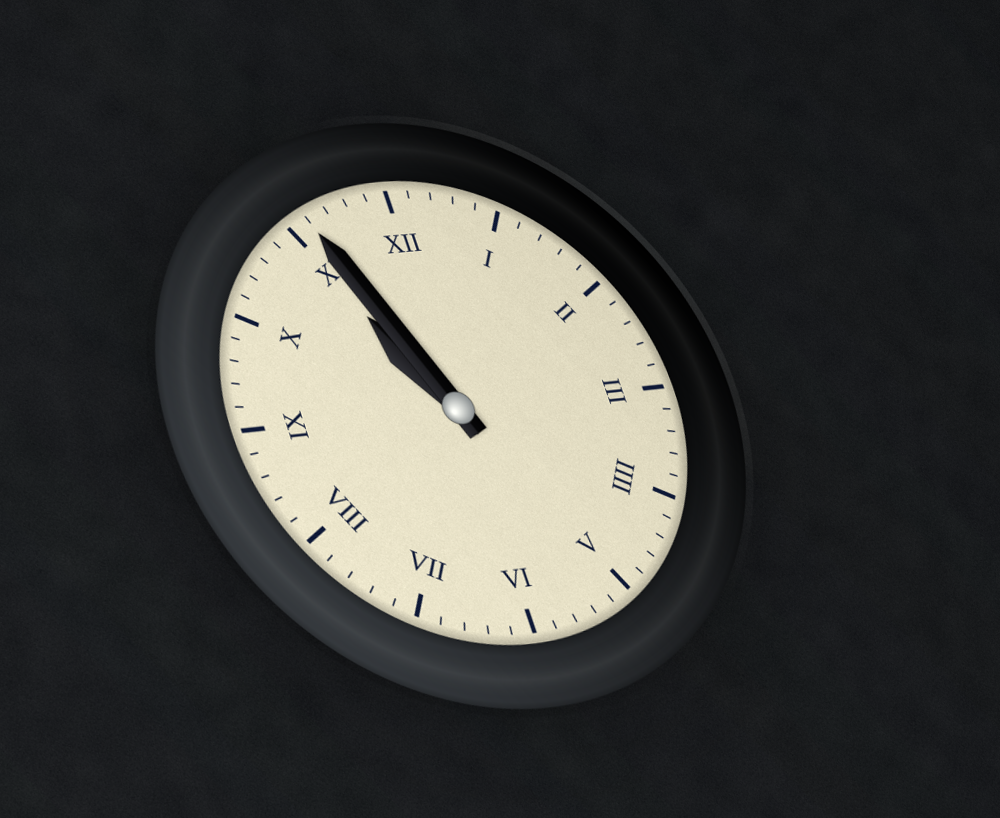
10 h 56 min
